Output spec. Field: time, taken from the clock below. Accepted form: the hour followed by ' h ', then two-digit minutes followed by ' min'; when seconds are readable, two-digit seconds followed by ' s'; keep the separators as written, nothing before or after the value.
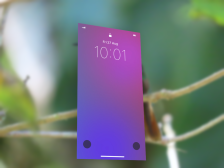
10 h 01 min
